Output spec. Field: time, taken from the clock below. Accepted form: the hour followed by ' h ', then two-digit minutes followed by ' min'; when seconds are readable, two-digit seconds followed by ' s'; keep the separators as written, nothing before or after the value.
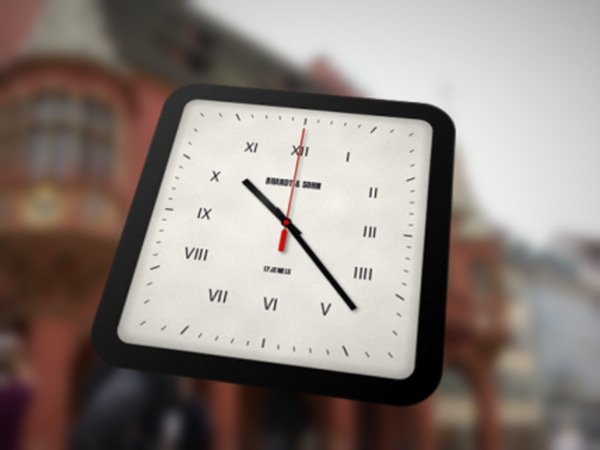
10 h 23 min 00 s
